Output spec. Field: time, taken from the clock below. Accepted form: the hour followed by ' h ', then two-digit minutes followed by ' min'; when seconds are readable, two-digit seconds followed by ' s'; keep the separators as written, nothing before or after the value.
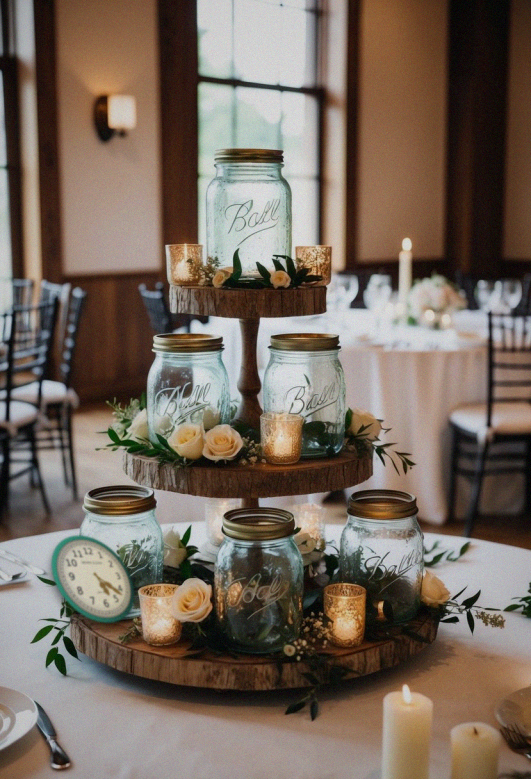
5 h 22 min
